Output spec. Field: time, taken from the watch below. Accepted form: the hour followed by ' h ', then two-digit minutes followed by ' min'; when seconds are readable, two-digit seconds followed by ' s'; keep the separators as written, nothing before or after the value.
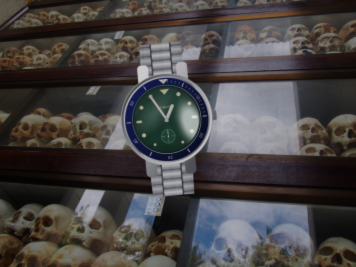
12 h 55 min
